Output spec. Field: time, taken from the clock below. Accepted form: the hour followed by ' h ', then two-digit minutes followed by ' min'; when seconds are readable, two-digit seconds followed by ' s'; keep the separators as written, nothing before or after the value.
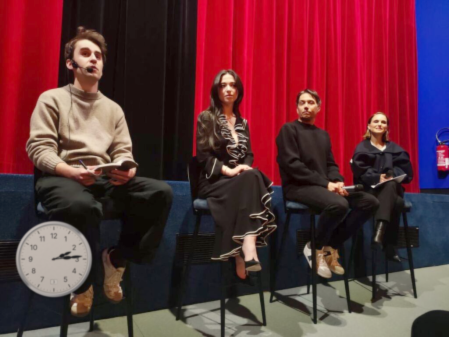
2 h 14 min
